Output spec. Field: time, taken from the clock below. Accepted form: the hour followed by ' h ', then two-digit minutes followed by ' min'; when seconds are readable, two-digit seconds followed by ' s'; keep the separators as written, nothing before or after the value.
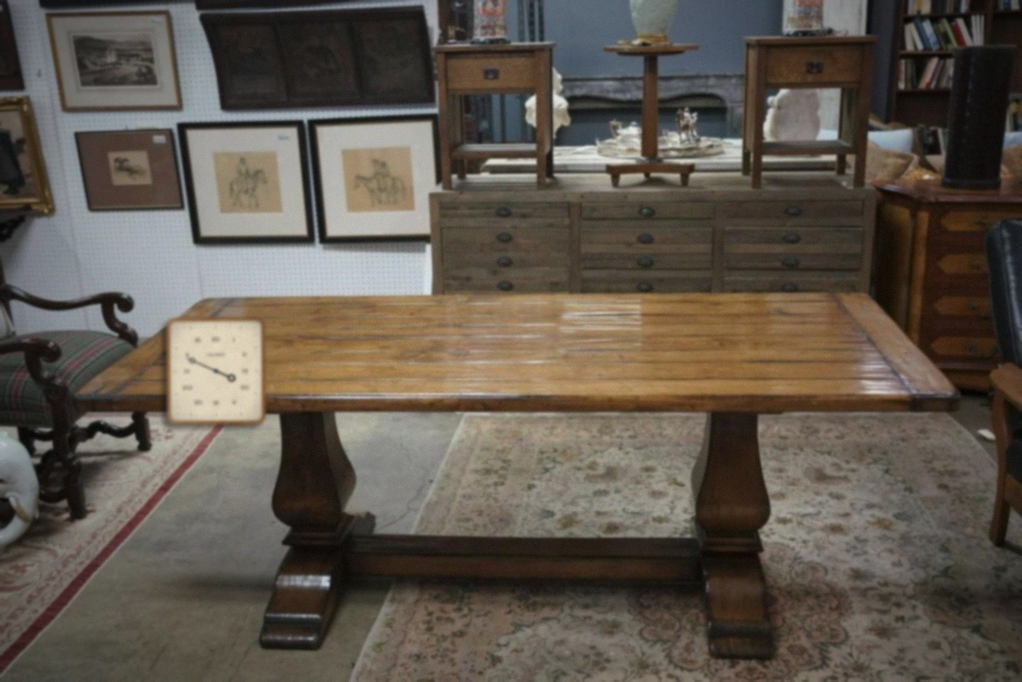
3 h 49 min
